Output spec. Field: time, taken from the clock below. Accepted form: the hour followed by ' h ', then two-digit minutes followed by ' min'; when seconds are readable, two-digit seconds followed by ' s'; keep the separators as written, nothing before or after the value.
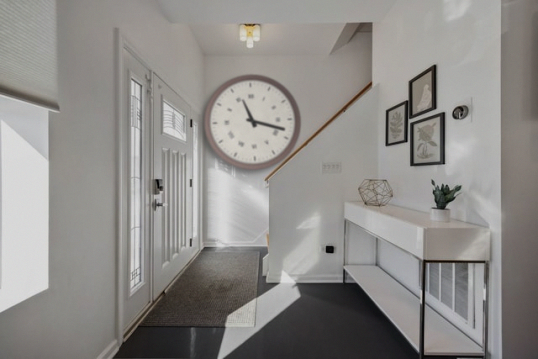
11 h 18 min
